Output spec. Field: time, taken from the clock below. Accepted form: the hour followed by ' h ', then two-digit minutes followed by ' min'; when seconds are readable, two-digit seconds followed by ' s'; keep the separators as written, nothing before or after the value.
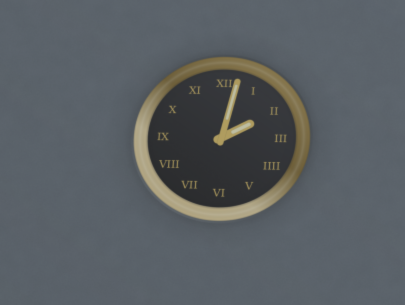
2 h 02 min
